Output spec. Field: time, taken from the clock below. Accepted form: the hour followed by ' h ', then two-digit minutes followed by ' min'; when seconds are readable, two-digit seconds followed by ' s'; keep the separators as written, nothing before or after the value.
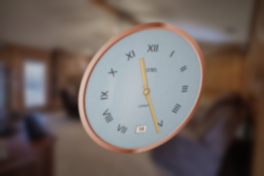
11 h 26 min
